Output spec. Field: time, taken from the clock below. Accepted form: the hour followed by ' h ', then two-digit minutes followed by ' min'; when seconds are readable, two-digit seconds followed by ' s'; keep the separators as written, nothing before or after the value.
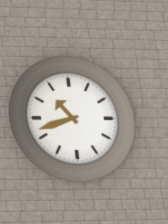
10 h 42 min
